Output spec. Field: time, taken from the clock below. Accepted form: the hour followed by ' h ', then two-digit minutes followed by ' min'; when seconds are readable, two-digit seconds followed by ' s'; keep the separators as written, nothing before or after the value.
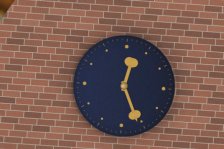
12 h 26 min
